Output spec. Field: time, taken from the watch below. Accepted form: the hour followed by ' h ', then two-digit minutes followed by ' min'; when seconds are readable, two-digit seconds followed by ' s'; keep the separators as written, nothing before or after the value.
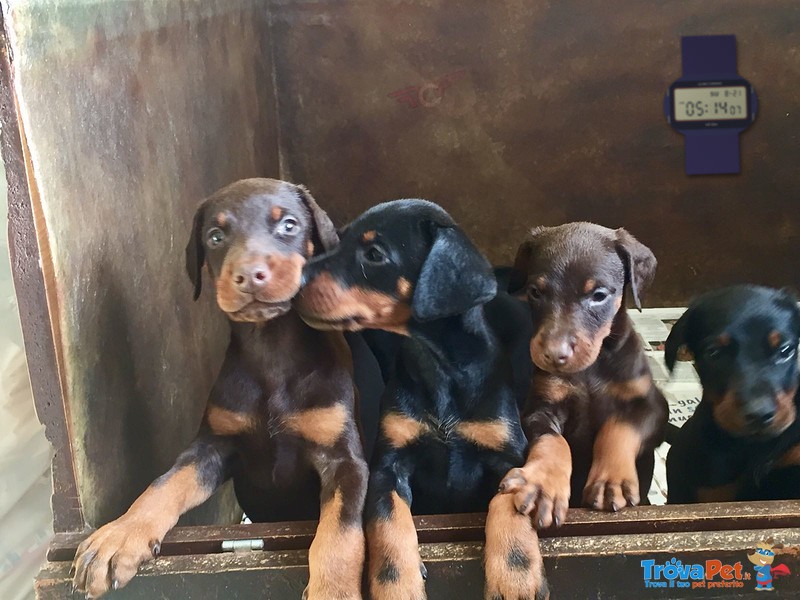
5 h 14 min
